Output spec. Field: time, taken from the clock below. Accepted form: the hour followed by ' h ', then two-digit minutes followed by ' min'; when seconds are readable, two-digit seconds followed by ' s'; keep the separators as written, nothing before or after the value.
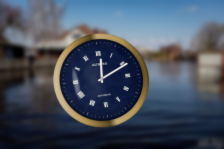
12 h 11 min
